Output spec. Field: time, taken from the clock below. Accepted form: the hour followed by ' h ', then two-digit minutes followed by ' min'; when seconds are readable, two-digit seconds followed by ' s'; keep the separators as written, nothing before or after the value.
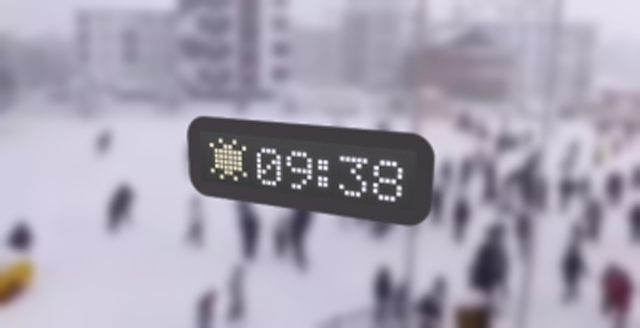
9 h 38 min
